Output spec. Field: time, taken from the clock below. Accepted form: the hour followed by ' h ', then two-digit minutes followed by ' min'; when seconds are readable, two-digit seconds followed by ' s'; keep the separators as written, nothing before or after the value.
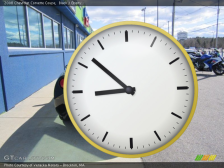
8 h 52 min
